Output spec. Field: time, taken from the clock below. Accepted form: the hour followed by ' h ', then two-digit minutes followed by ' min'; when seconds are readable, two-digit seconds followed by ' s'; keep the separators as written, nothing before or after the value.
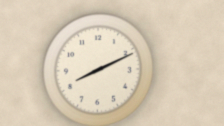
8 h 11 min
